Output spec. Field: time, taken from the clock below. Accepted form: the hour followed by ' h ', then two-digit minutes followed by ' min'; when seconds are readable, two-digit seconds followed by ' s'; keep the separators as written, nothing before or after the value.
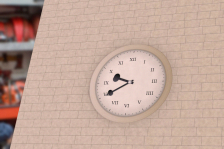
9 h 40 min
